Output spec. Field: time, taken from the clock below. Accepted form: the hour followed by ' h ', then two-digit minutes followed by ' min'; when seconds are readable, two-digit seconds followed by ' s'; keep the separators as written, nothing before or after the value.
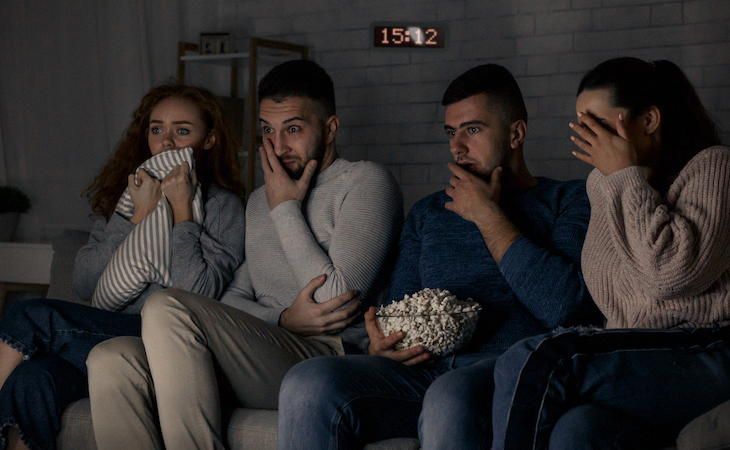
15 h 12 min
